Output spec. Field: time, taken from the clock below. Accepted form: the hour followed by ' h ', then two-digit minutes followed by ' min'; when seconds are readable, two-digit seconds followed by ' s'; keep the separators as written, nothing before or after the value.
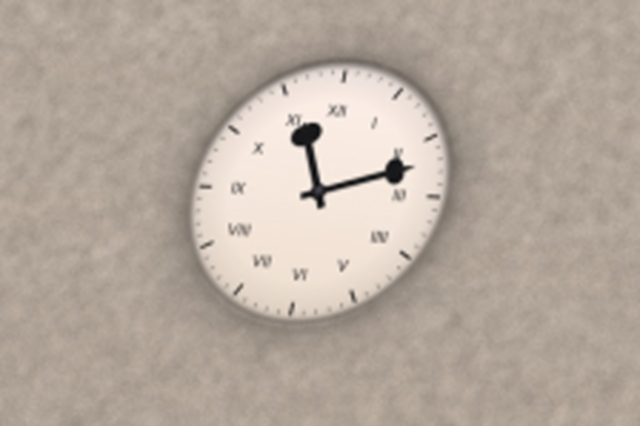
11 h 12 min
